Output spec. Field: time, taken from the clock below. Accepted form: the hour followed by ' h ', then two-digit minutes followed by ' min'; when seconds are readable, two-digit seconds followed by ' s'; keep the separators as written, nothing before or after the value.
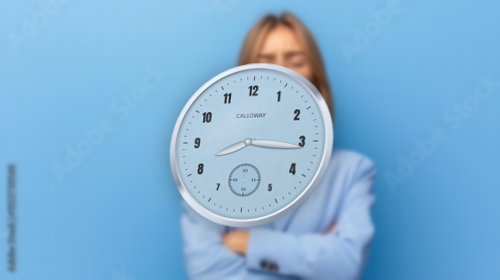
8 h 16 min
